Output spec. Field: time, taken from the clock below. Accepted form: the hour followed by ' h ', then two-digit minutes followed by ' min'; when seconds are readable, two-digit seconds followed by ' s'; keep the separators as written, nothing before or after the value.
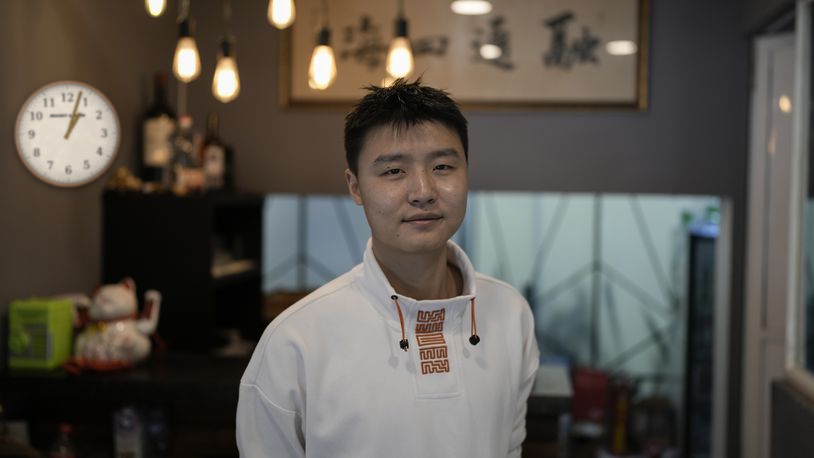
1 h 03 min
